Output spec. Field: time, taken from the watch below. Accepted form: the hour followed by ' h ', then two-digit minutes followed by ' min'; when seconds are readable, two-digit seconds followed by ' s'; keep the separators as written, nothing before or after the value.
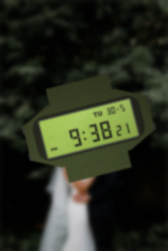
9 h 38 min 21 s
